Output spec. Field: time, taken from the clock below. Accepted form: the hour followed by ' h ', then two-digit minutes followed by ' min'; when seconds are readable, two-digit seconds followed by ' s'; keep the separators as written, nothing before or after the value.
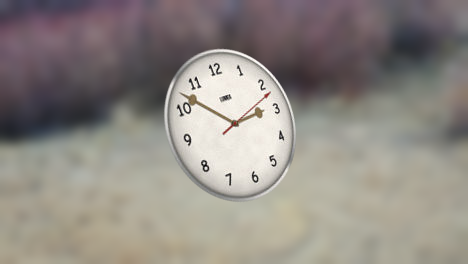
2 h 52 min 12 s
